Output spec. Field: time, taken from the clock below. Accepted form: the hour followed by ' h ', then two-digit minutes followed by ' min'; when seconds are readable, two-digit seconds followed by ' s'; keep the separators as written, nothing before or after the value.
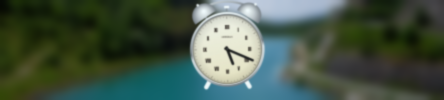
5 h 19 min
